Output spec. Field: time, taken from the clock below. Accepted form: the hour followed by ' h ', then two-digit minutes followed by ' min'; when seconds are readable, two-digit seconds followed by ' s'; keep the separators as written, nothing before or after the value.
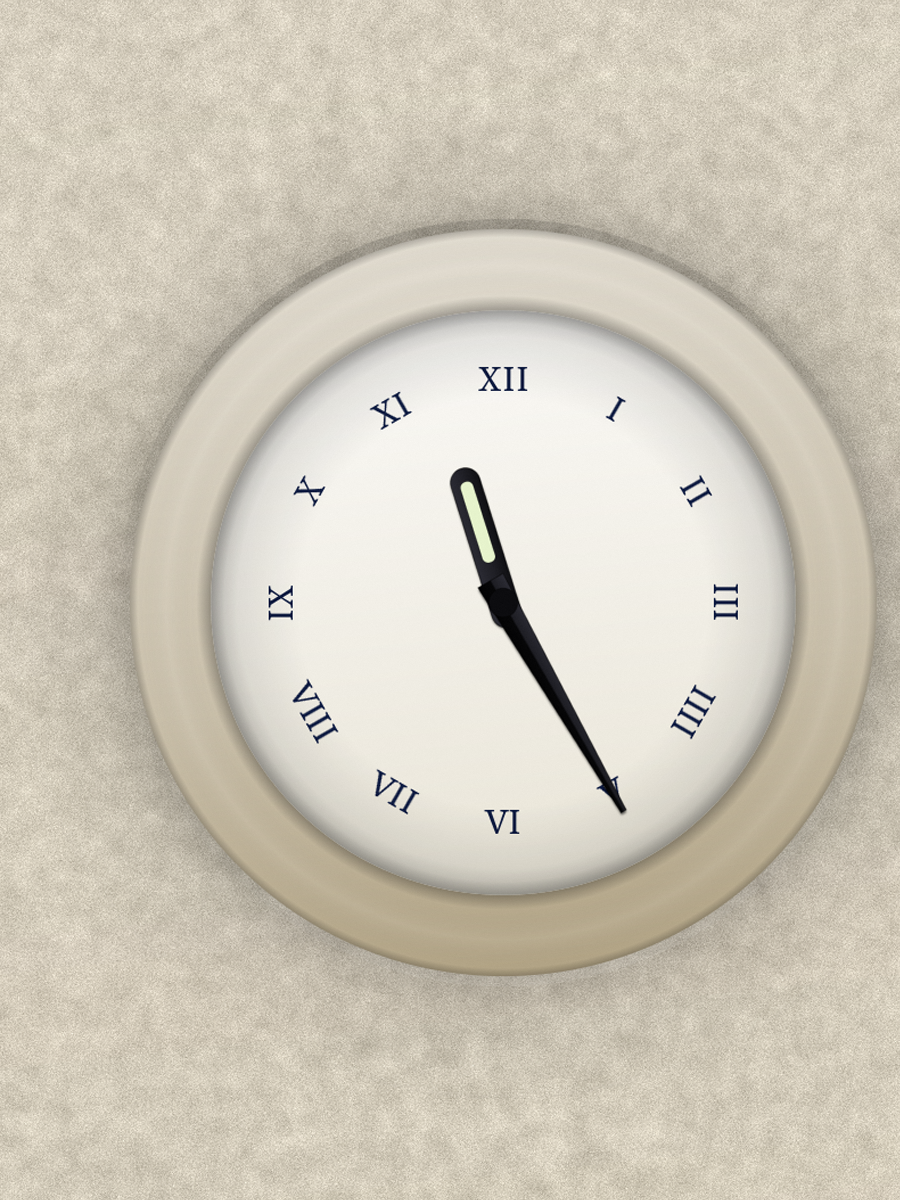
11 h 25 min
